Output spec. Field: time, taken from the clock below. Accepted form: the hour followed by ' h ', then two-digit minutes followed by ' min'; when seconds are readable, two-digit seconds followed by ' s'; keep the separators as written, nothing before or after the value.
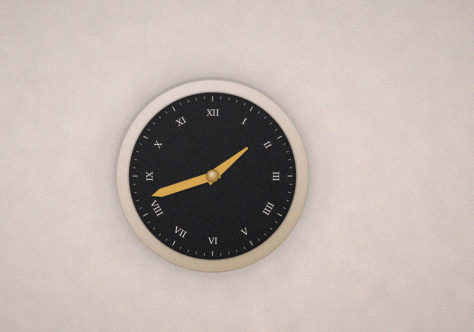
1 h 42 min
